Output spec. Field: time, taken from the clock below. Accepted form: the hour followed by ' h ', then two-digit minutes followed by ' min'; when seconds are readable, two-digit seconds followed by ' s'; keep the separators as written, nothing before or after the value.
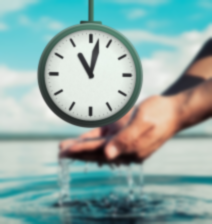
11 h 02 min
